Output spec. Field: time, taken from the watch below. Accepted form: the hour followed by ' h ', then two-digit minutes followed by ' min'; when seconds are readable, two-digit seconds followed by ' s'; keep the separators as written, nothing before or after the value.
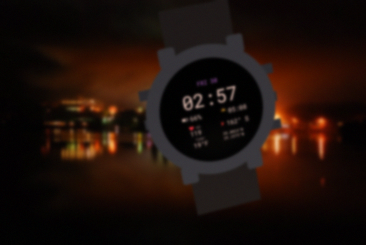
2 h 57 min
